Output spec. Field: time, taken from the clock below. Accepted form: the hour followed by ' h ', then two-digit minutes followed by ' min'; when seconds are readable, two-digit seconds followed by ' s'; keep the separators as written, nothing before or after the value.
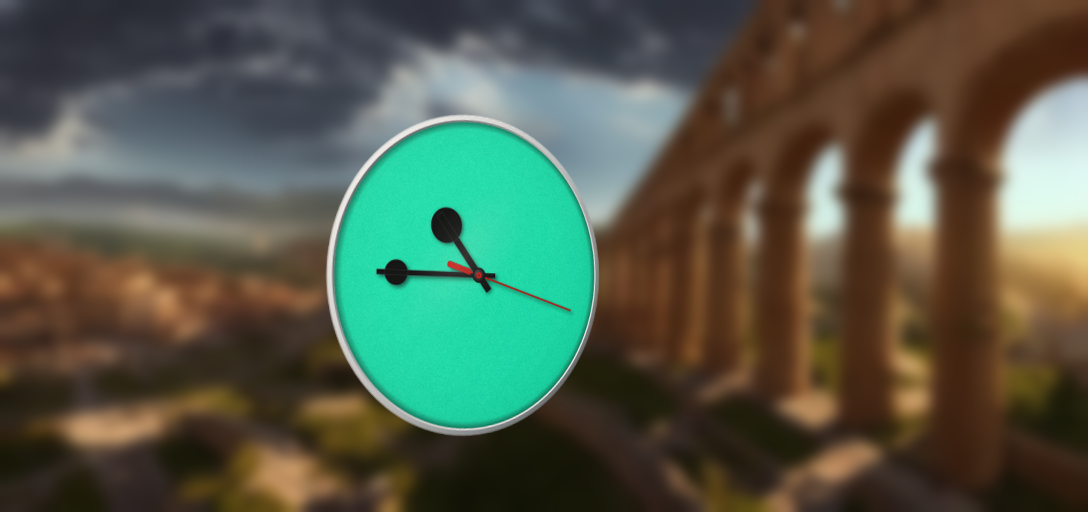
10 h 45 min 18 s
